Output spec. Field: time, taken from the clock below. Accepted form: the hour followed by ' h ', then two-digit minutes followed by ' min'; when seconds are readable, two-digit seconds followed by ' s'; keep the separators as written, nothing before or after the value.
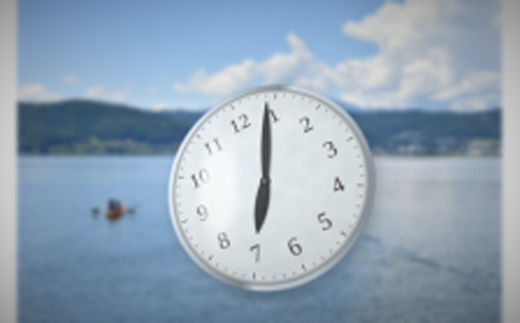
7 h 04 min
